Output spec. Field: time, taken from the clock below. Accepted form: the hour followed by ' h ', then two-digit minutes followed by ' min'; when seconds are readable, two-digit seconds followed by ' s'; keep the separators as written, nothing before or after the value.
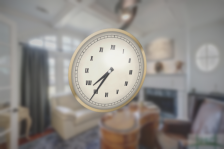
7 h 35 min
